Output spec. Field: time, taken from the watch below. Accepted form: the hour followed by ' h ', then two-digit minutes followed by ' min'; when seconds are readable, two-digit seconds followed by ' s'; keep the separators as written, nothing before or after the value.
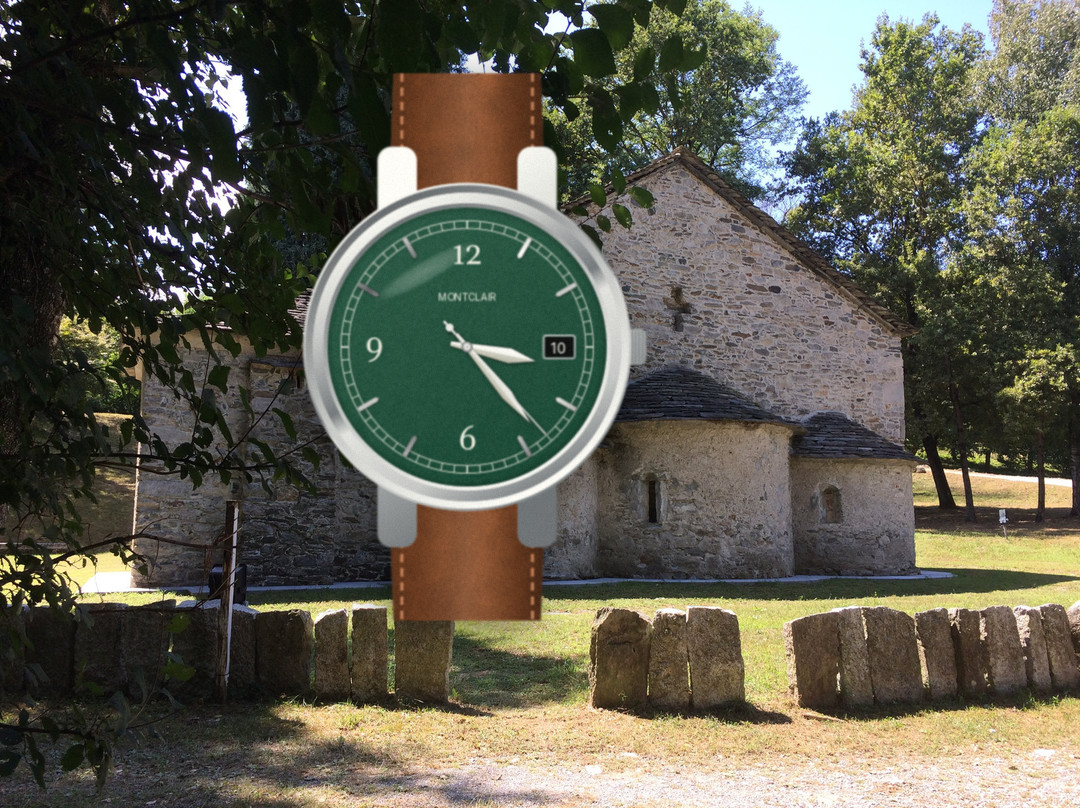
3 h 23 min 23 s
